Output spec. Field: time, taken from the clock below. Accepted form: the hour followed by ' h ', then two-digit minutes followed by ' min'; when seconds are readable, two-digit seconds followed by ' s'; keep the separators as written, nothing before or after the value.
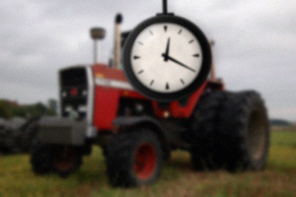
12 h 20 min
